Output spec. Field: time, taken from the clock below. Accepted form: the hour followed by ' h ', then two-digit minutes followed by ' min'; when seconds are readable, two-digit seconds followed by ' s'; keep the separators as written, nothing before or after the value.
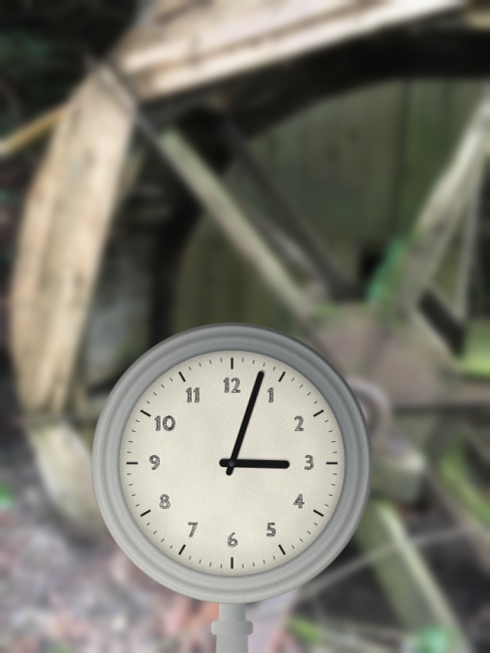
3 h 03 min
